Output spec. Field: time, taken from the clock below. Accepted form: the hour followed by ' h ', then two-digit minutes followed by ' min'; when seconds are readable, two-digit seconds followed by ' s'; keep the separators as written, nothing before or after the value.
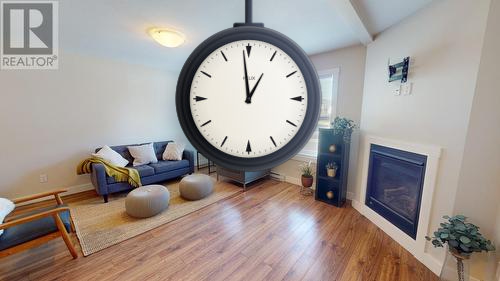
12 h 59 min
